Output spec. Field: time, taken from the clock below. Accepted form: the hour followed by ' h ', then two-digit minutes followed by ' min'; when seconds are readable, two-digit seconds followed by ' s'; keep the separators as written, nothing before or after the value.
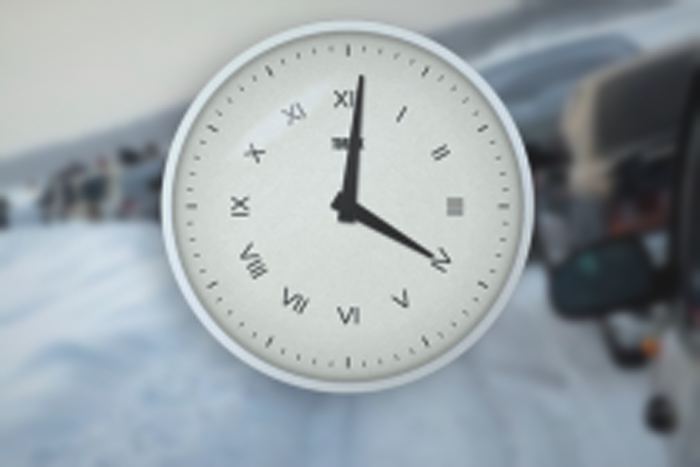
4 h 01 min
